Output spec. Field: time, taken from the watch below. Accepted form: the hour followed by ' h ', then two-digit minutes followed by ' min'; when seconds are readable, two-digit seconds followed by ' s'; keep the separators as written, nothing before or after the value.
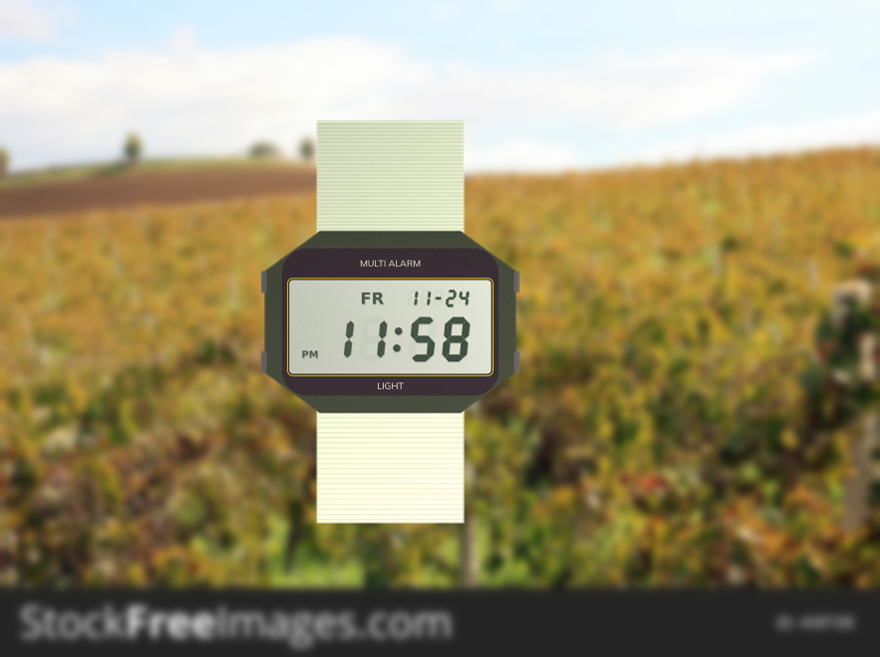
11 h 58 min
